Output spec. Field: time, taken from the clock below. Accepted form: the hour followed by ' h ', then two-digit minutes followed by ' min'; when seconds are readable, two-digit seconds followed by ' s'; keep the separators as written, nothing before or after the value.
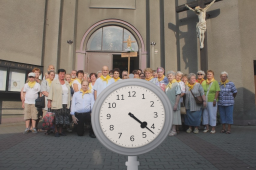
4 h 22 min
